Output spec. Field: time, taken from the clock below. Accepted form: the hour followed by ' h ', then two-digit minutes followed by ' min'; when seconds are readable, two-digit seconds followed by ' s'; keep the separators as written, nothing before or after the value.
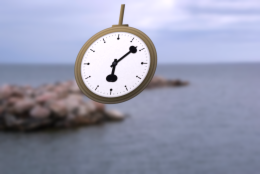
6 h 08 min
